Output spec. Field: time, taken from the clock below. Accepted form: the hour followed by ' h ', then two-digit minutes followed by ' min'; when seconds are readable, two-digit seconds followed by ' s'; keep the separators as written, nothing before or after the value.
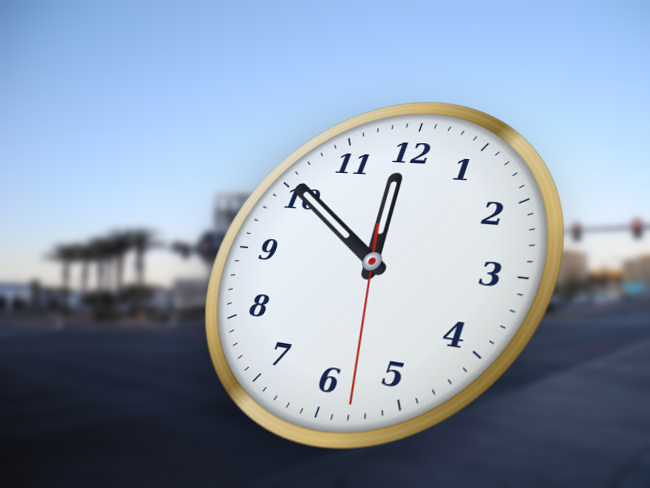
11 h 50 min 28 s
